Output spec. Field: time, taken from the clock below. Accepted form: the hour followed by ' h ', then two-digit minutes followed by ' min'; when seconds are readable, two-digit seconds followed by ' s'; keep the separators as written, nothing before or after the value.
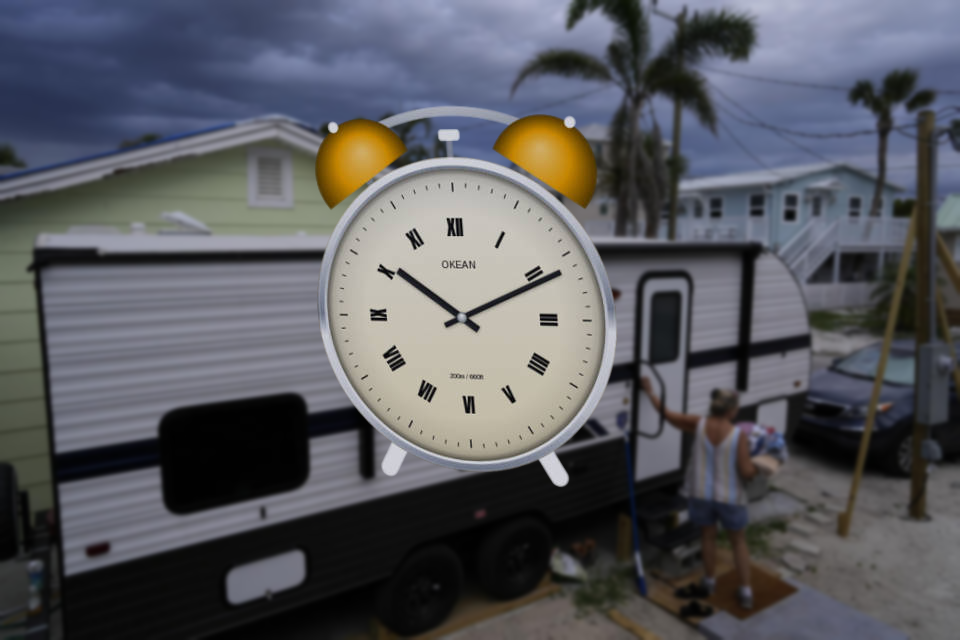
10 h 11 min
